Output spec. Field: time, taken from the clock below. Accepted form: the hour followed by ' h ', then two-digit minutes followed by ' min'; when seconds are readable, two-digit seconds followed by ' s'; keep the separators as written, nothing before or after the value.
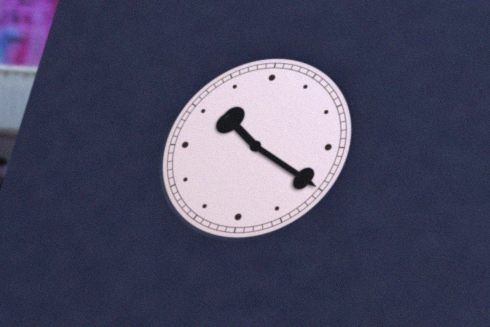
10 h 20 min
